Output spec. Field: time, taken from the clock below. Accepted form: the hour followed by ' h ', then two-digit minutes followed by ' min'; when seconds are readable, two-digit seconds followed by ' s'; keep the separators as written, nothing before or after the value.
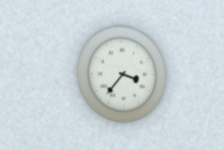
3 h 37 min
